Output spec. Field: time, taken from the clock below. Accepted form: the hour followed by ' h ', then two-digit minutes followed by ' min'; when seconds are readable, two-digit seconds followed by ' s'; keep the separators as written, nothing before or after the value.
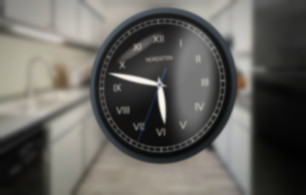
5 h 47 min 34 s
